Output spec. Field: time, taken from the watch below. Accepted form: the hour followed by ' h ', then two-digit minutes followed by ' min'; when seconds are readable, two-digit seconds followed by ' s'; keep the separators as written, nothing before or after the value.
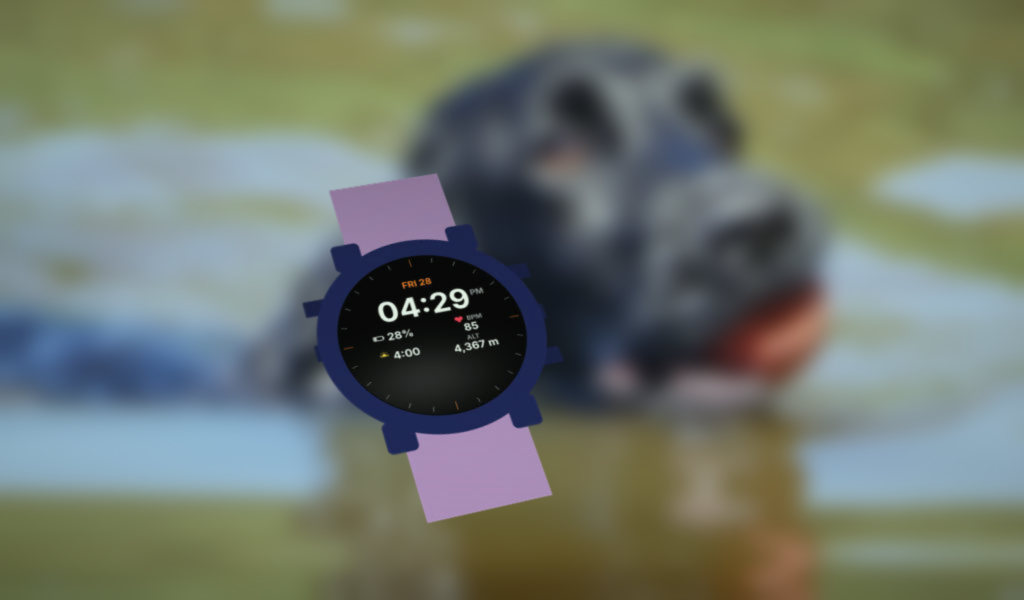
4 h 29 min
